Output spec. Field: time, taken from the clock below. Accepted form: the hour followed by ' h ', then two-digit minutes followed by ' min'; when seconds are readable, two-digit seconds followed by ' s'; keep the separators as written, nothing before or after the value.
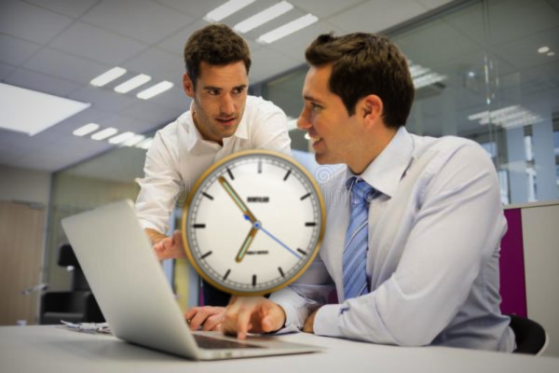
6 h 53 min 21 s
